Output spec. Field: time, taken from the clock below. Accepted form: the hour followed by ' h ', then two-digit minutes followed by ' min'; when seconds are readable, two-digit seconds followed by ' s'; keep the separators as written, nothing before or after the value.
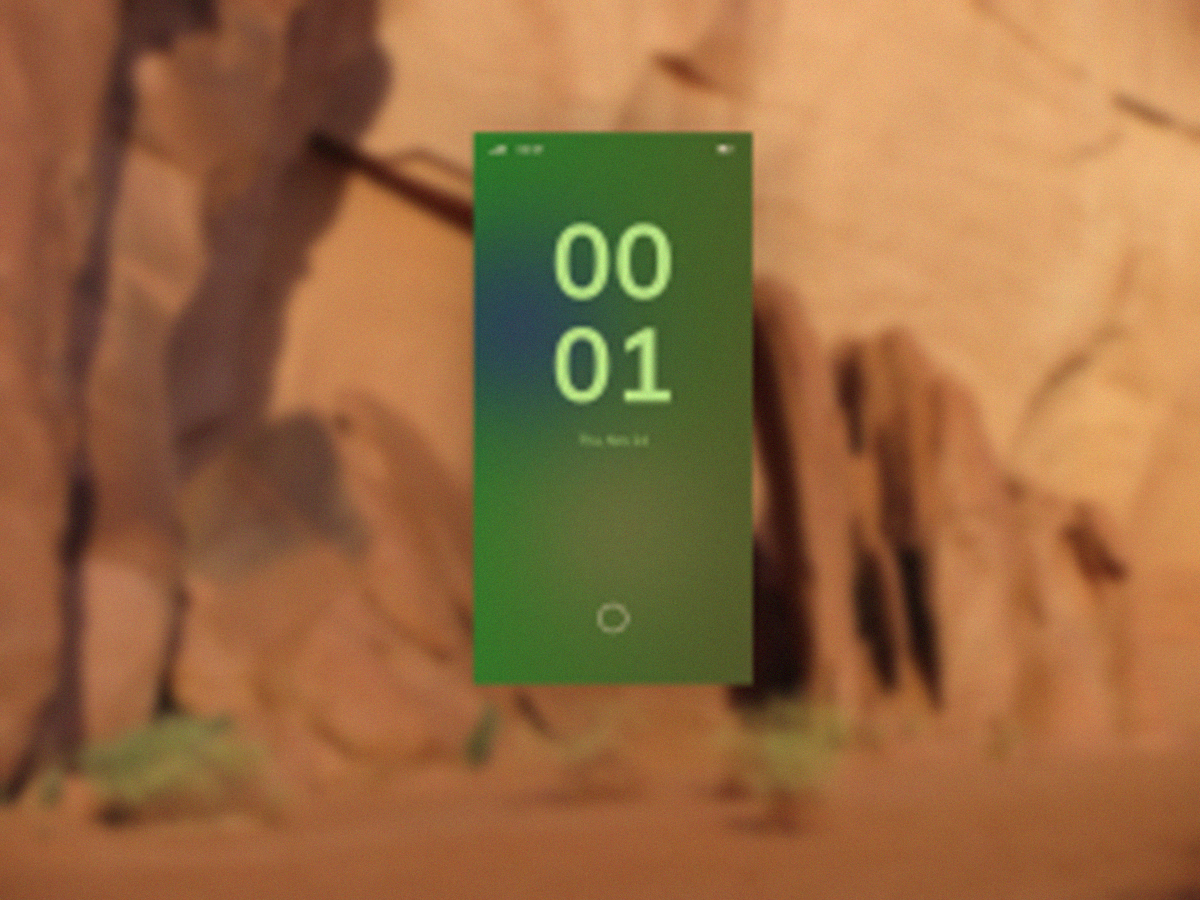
0 h 01 min
